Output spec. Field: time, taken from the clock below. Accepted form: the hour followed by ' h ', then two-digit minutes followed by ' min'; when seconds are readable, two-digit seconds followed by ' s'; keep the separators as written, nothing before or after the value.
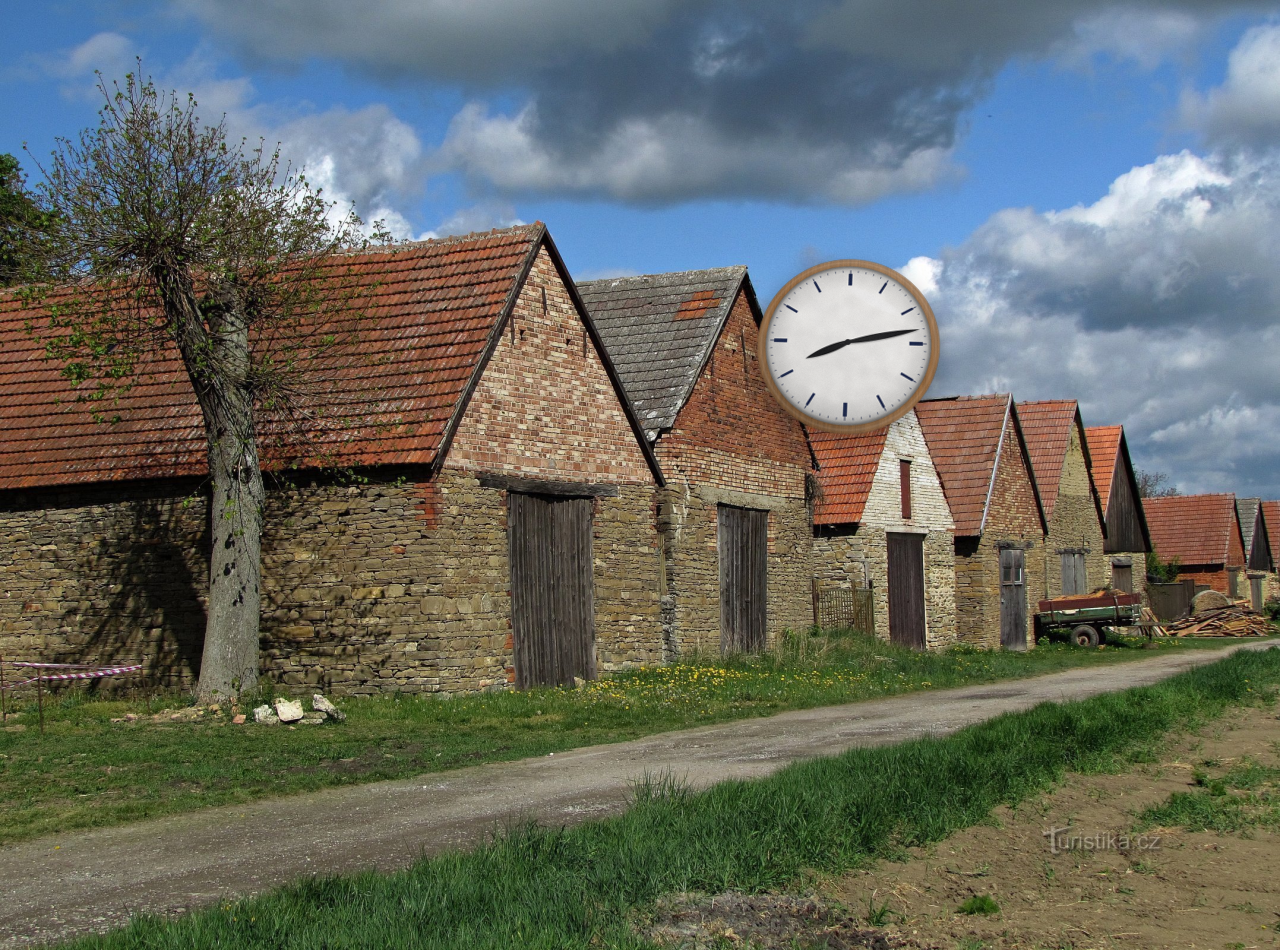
8 h 13 min
